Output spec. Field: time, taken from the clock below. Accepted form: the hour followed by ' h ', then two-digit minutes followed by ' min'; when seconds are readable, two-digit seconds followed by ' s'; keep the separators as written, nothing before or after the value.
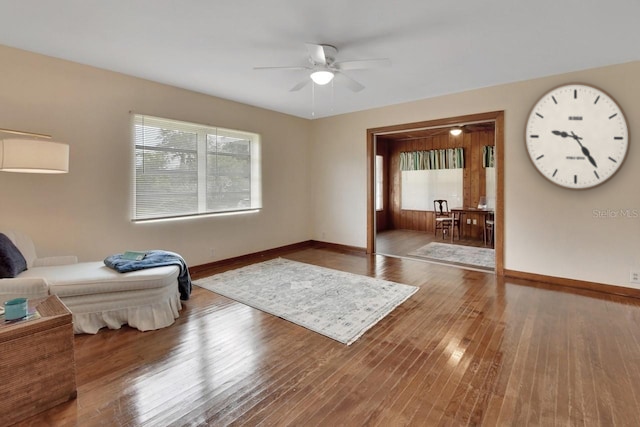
9 h 24 min
